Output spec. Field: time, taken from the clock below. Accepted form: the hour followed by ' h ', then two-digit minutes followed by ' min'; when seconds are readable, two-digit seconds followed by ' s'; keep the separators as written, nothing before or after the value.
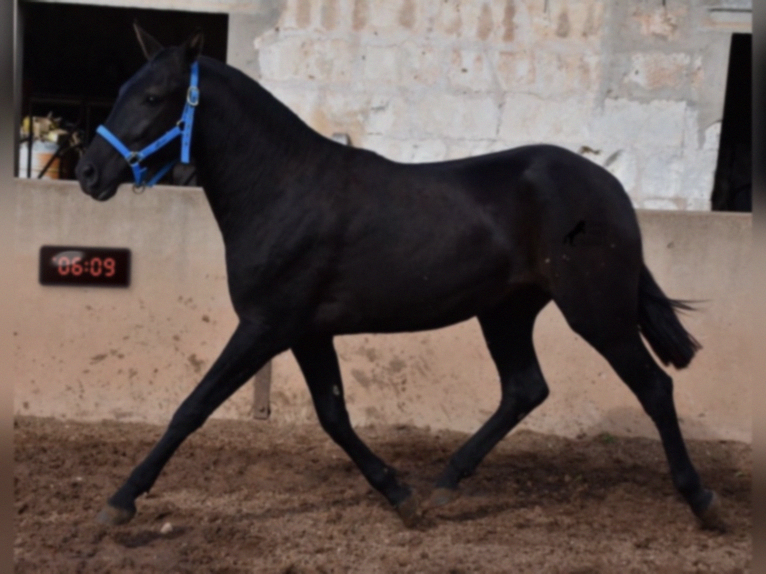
6 h 09 min
